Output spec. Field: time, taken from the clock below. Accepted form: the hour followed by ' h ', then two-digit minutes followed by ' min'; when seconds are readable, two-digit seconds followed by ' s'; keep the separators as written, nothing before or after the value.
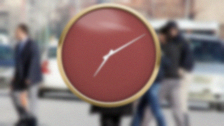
7 h 10 min
